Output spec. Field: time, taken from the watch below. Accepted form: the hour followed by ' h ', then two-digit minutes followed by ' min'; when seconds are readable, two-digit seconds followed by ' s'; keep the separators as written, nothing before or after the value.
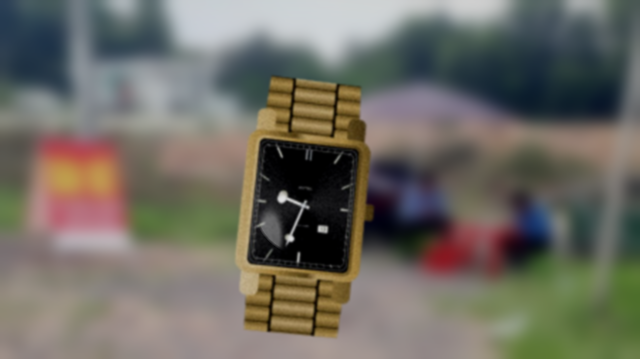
9 h 33 min
